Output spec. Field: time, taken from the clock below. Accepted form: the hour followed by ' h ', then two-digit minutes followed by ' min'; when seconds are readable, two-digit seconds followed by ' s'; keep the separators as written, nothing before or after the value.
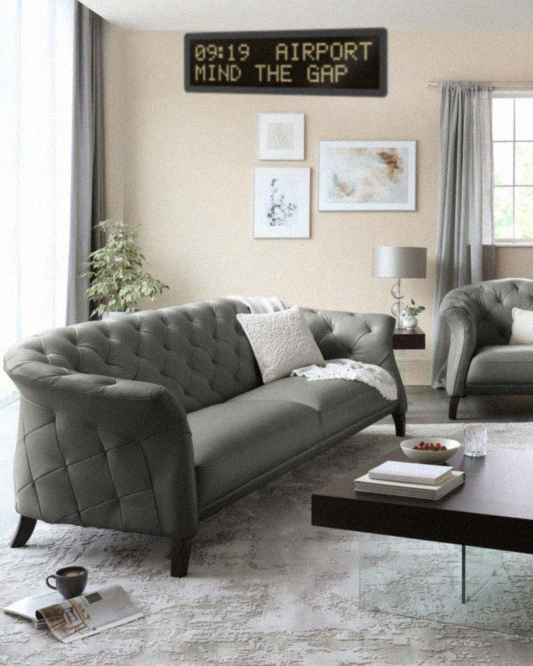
9 h 19 min
